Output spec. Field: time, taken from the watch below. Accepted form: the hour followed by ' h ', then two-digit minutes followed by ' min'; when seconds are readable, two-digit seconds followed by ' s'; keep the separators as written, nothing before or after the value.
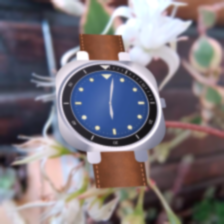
6 h 02 min
